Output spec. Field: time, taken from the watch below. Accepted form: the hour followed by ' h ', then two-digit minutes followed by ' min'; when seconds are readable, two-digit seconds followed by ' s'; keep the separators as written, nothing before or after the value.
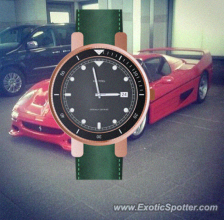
2 h 58 min
